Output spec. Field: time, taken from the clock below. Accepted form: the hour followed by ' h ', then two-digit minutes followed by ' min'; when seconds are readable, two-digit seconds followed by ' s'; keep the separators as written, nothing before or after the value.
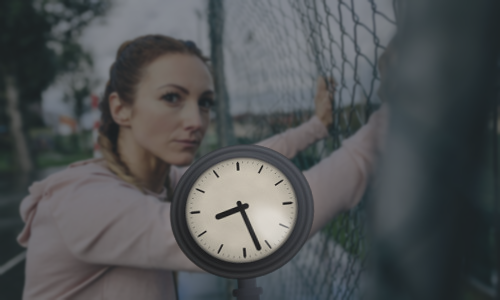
8 h 27 min
